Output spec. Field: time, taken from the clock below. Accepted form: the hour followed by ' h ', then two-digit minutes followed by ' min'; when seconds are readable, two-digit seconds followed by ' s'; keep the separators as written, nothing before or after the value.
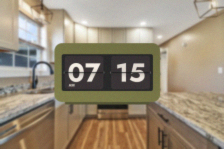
7 h 15 min
